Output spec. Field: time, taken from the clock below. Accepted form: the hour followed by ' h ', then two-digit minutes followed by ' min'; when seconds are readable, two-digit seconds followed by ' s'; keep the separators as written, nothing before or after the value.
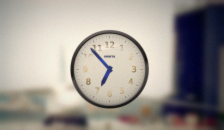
6 h 53 min
